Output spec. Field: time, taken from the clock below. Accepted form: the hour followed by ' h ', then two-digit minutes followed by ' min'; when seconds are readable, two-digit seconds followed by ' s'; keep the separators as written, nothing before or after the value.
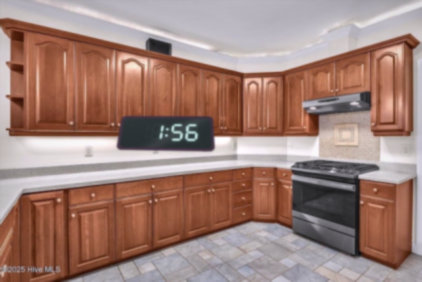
1 h 56 min
